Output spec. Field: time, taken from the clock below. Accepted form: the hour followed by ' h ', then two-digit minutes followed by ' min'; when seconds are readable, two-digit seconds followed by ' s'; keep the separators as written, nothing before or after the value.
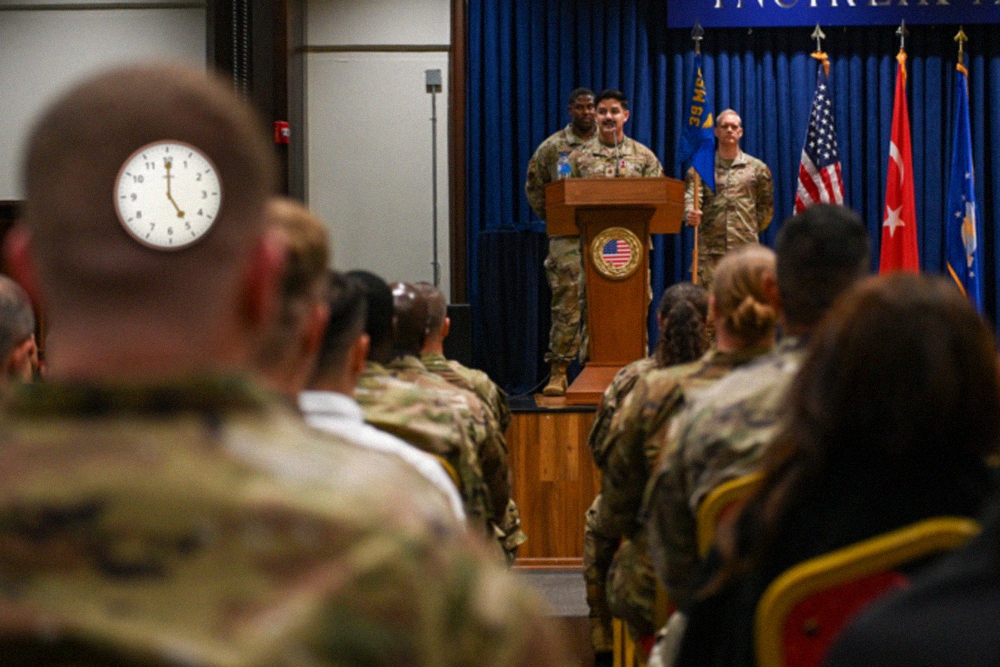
5 h 00 min
